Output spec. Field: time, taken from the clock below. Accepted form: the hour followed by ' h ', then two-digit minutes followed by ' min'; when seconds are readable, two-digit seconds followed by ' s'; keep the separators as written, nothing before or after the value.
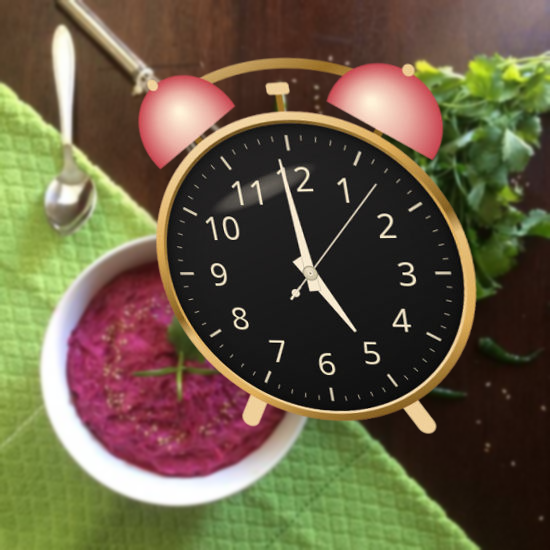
4 h 59 min 07 s
